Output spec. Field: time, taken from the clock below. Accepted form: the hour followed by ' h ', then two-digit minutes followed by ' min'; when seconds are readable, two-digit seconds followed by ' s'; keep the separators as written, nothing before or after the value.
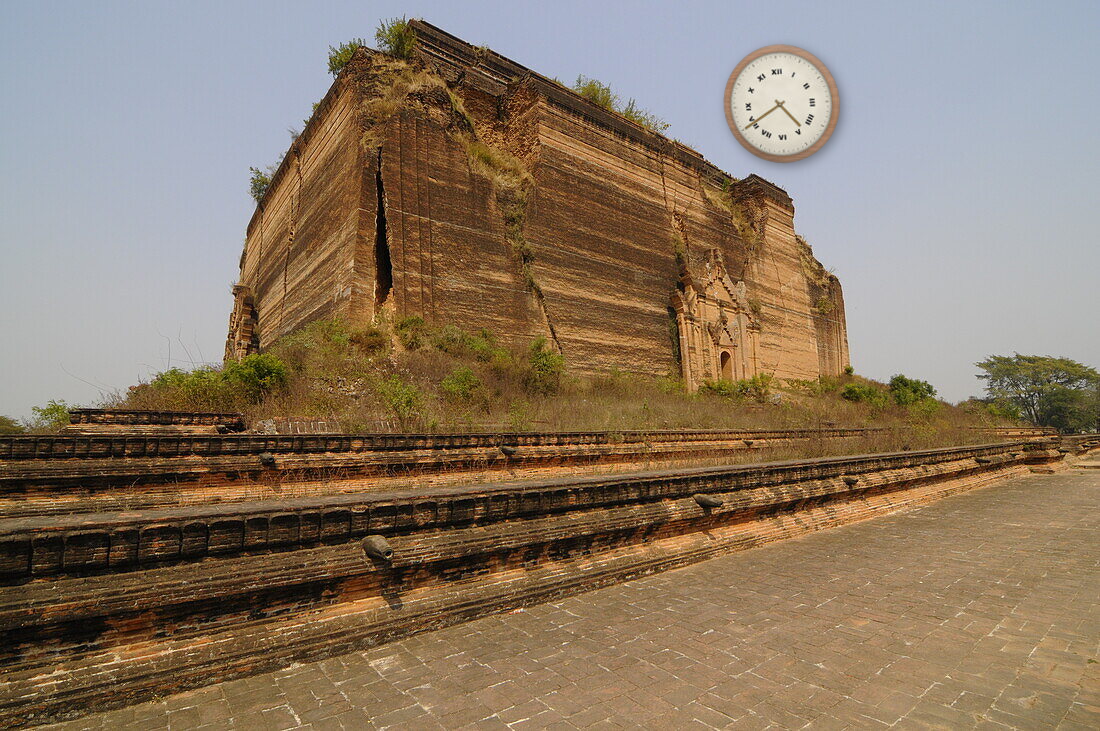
4 h 40 min
